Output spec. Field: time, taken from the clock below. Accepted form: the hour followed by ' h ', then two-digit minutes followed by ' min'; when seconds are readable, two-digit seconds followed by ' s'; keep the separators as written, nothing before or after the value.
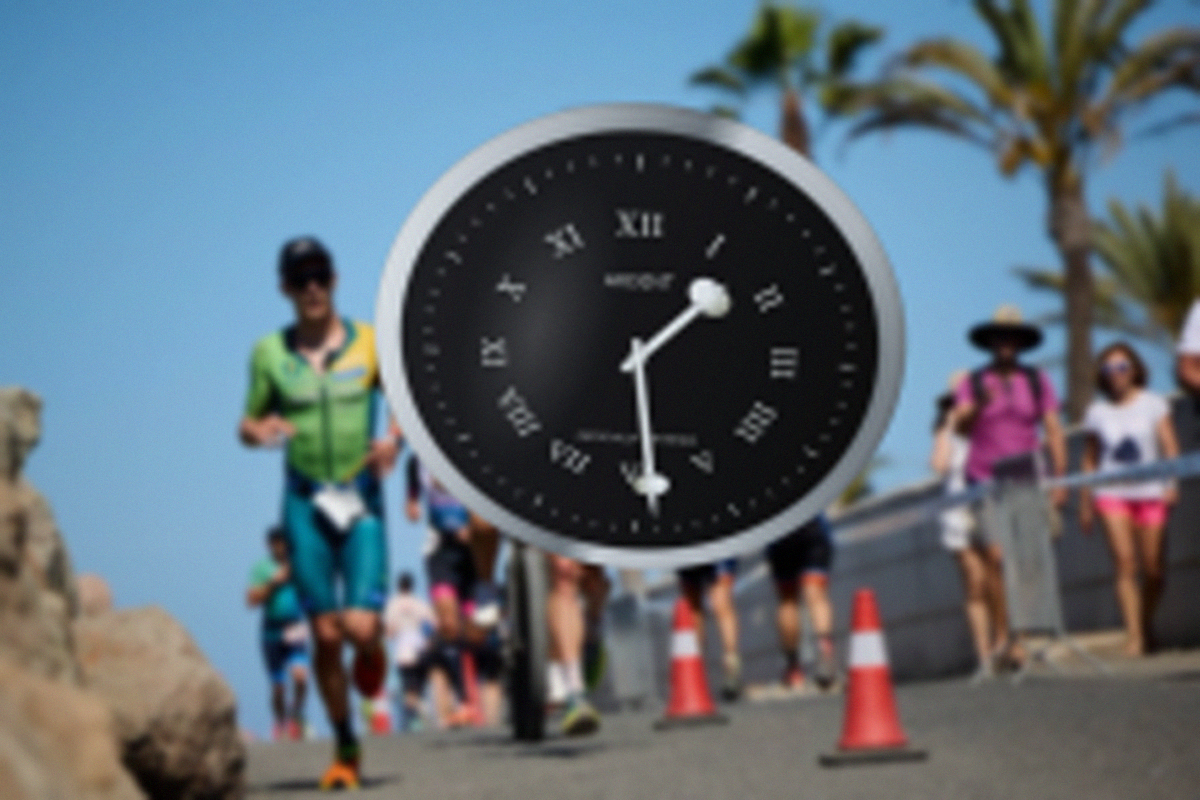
1 h 29 min
